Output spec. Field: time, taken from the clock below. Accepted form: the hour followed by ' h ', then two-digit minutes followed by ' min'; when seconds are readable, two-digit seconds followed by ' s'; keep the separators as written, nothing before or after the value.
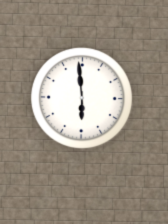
5 h 59 min
